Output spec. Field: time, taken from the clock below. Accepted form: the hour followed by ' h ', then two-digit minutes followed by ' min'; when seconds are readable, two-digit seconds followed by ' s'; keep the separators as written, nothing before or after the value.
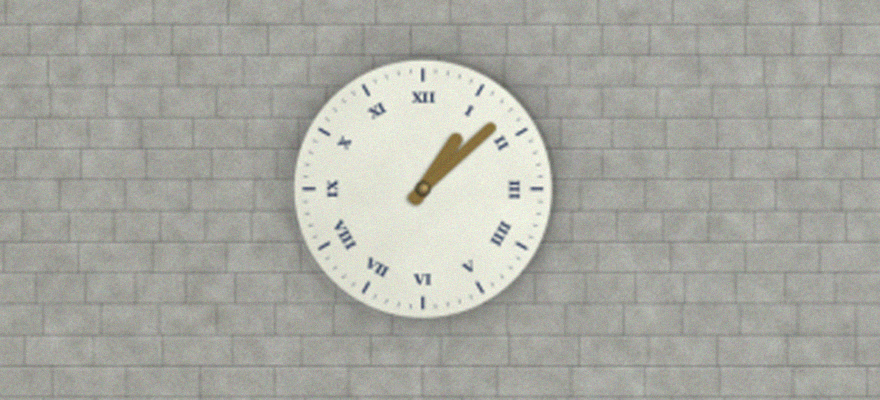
1 h 08 min
